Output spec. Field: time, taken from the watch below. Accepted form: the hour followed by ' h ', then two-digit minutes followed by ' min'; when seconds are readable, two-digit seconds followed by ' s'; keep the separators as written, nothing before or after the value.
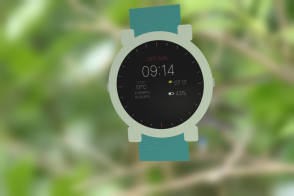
9 h 14 min
